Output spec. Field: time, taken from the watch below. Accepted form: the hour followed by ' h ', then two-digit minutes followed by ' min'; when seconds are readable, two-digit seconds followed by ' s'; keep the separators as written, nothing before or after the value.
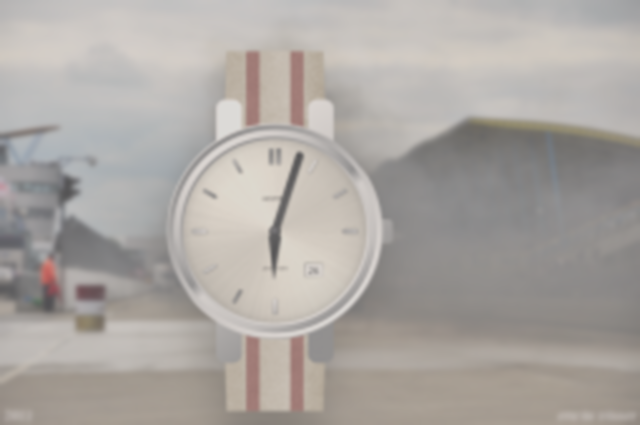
6 h 03 min
